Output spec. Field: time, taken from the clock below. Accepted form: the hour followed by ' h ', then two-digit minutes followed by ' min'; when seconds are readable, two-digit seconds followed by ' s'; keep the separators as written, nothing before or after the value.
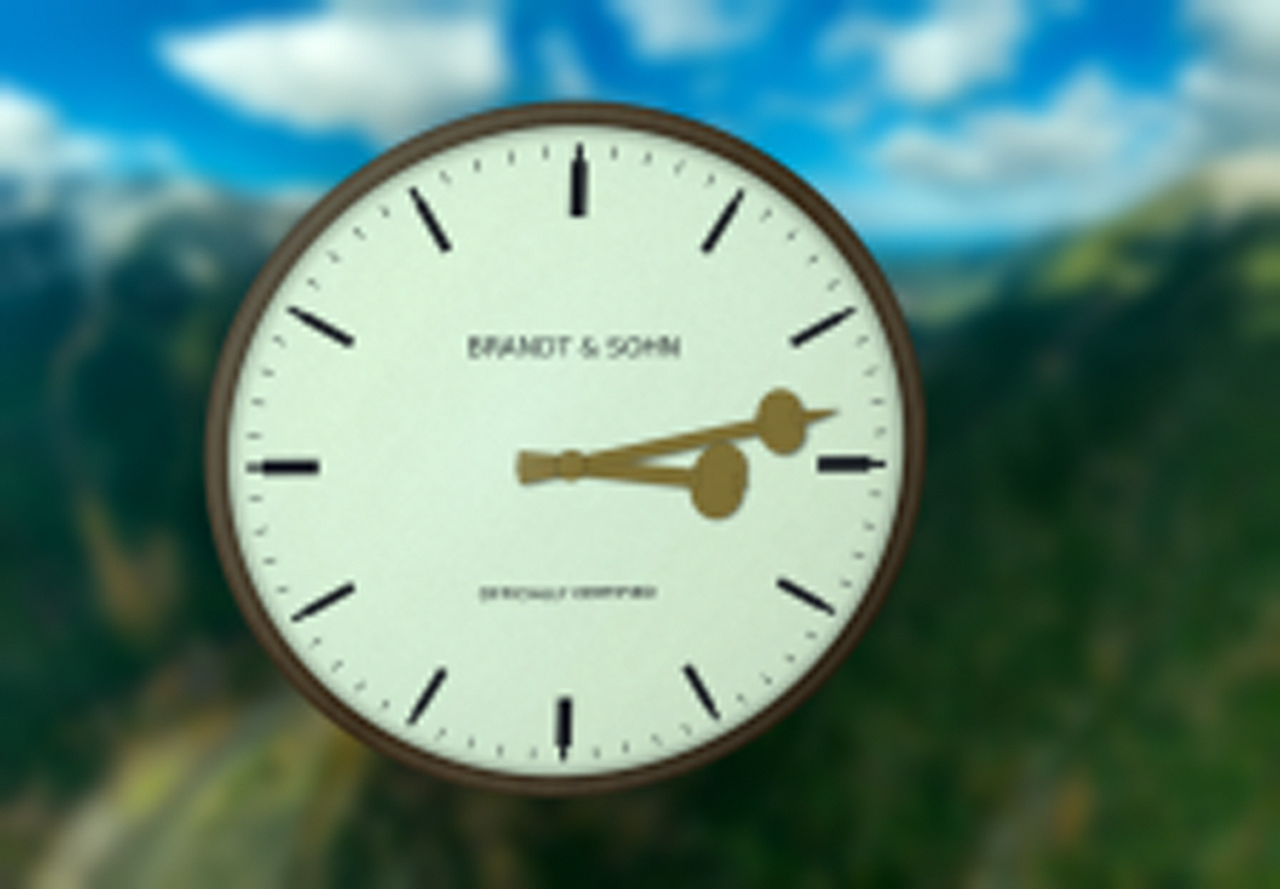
3 h 13 min
